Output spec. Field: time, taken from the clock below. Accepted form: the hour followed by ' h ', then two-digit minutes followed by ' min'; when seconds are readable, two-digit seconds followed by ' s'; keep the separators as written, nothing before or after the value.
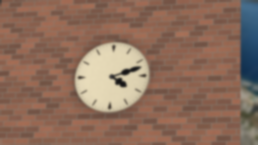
4 h 12 min
